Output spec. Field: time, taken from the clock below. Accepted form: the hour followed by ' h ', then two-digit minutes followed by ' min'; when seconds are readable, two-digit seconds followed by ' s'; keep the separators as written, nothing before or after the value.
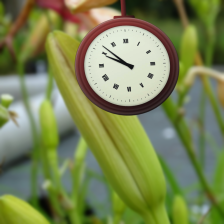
9 h 52 min
